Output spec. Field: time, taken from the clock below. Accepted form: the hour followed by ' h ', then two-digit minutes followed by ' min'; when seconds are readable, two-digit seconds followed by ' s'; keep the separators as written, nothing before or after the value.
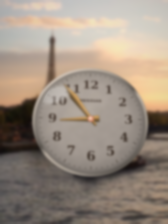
8 h 54 min
